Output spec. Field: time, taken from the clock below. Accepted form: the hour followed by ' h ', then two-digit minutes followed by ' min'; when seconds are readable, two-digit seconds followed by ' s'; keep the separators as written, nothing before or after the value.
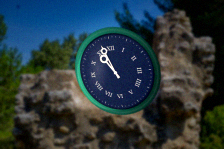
10 h 57 min
